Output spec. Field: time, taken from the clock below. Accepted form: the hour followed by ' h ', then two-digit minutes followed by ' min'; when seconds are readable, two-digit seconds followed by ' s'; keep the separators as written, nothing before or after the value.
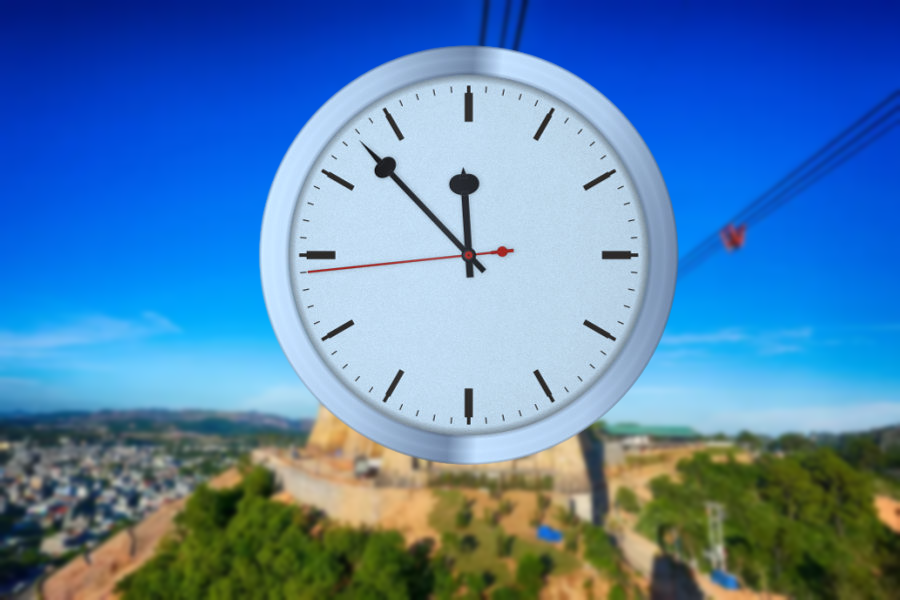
11 h 52 min 44 s
